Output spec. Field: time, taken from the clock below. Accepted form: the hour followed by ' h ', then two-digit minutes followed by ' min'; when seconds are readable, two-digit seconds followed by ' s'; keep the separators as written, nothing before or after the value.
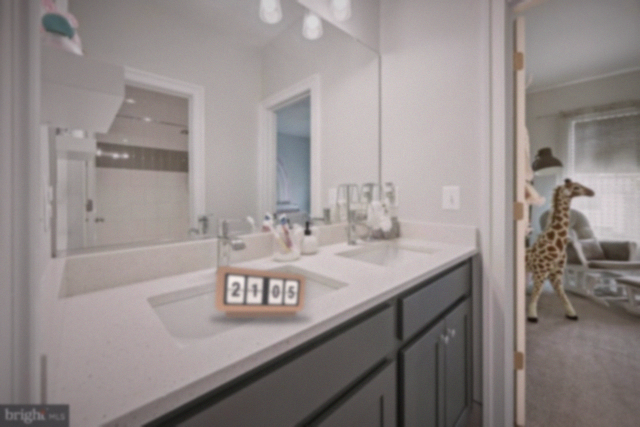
21 h 05 min
